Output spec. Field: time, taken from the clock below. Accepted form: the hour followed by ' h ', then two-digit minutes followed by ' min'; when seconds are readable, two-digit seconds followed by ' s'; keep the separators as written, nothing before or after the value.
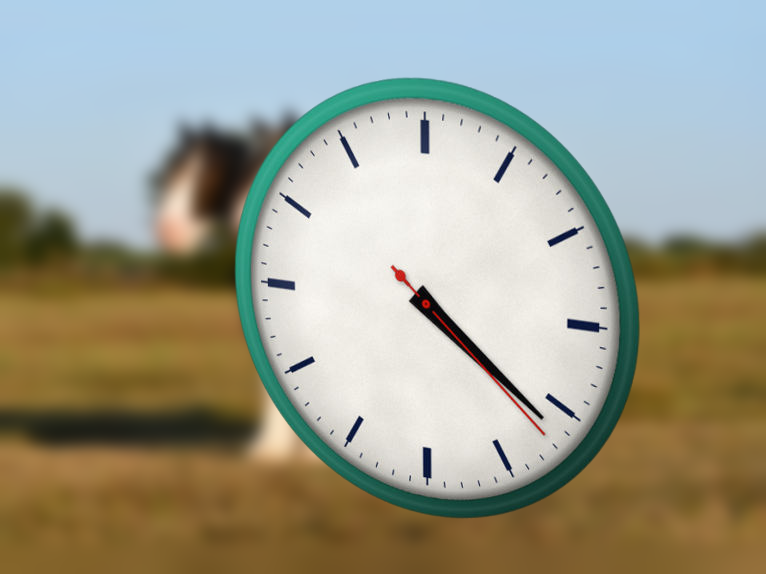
4 h 21 min 22 s
